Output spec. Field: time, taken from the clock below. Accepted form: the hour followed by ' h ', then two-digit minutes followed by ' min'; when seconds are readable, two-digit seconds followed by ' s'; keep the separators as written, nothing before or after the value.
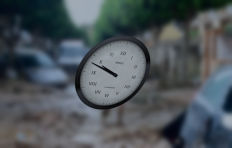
9 h 48 min
